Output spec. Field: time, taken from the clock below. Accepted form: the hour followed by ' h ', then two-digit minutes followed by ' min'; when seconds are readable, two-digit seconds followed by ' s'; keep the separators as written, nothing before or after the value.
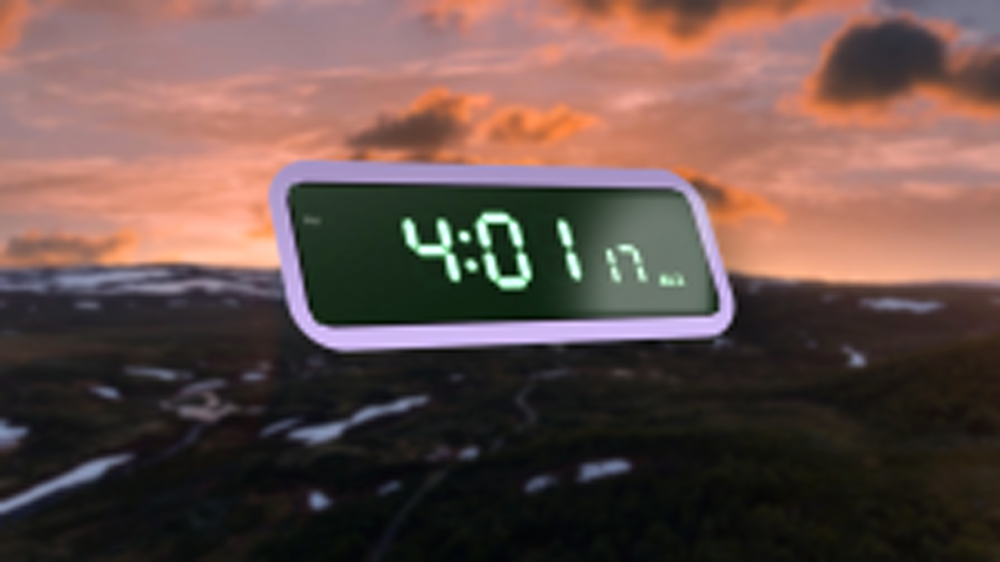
4 h 01 min 17 s
